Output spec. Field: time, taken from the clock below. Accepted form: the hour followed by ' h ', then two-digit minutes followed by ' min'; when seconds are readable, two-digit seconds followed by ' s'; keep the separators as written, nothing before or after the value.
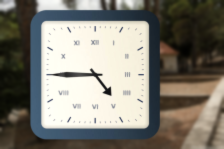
4 h 45 min
